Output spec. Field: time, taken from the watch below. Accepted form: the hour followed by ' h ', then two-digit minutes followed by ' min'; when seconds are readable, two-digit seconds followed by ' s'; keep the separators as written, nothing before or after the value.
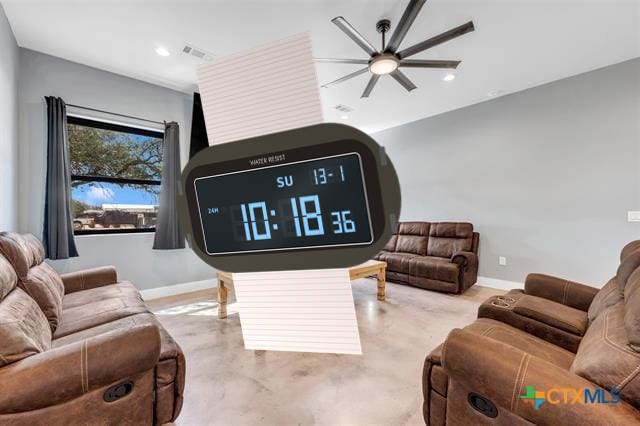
10 h 18 min 36 s
